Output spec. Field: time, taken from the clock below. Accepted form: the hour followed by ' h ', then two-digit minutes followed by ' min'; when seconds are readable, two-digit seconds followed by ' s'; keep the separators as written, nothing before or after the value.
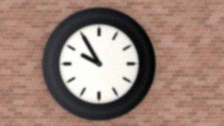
9 h 55 min
